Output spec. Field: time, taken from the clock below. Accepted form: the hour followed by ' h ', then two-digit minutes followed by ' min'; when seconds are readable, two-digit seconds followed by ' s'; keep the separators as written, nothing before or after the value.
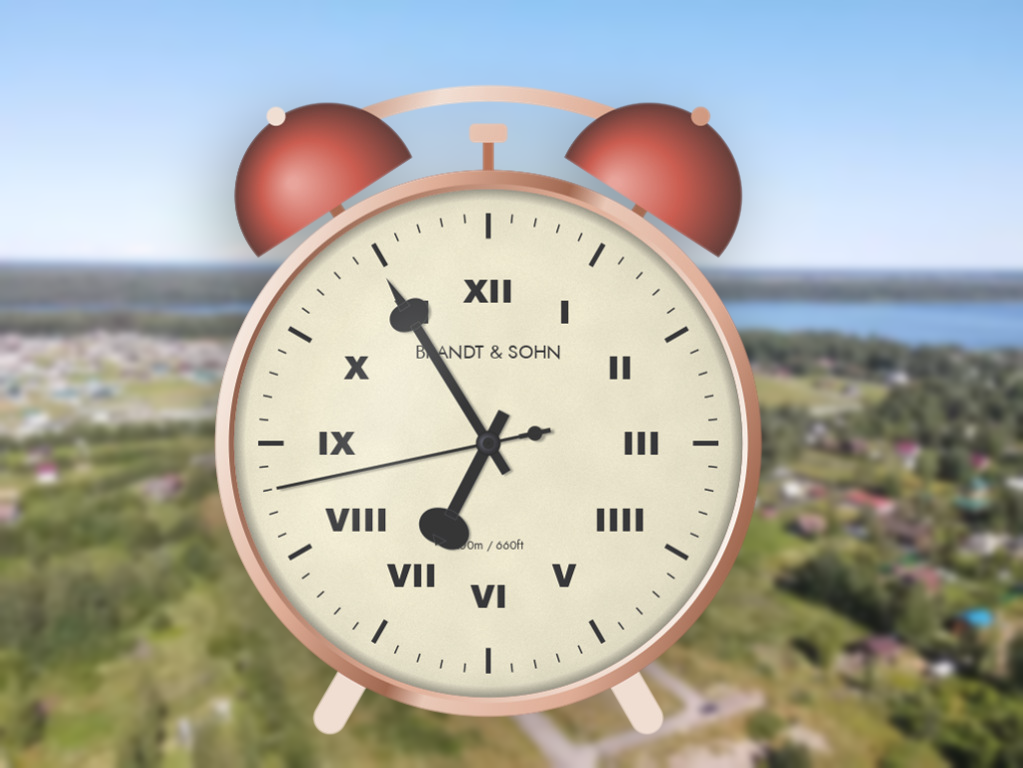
6 h 54 min 43 s
